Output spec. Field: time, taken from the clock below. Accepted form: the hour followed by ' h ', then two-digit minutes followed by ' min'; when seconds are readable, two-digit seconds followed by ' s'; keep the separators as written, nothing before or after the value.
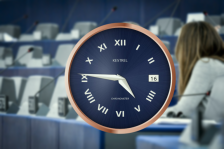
4 h 46 min
